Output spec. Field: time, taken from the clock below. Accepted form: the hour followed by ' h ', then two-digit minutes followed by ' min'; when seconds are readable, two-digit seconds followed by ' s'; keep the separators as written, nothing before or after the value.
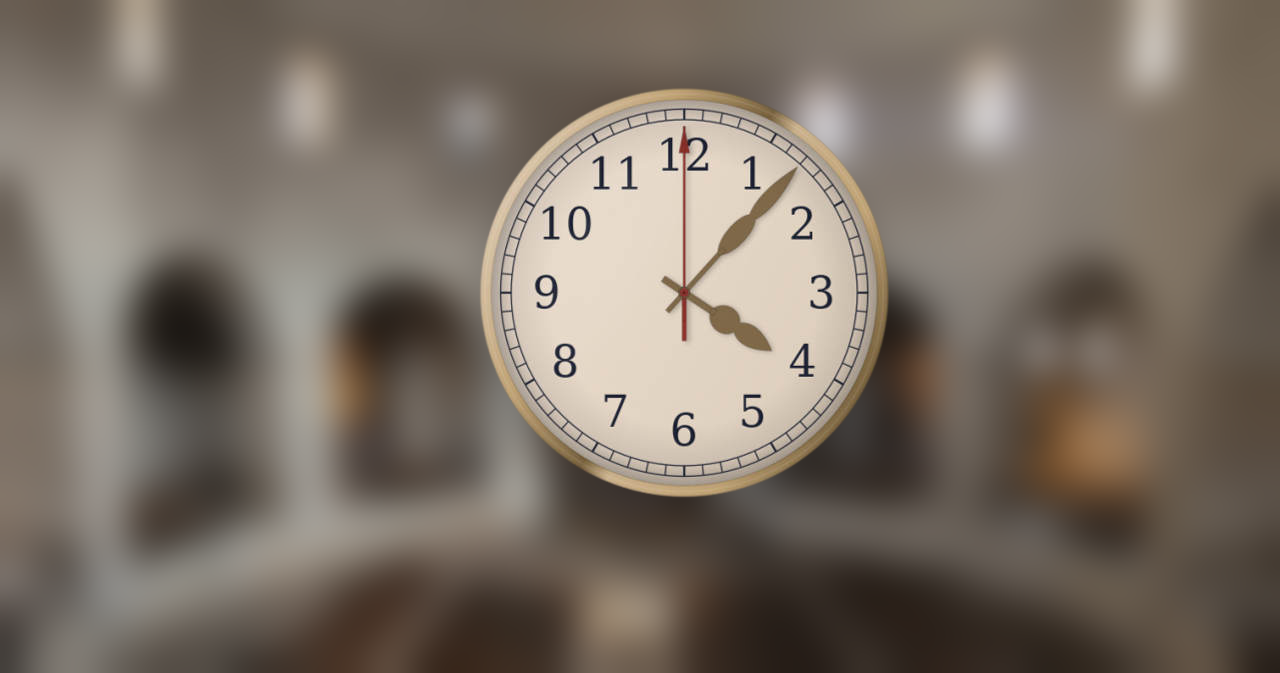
4 h 07 min 00 s
